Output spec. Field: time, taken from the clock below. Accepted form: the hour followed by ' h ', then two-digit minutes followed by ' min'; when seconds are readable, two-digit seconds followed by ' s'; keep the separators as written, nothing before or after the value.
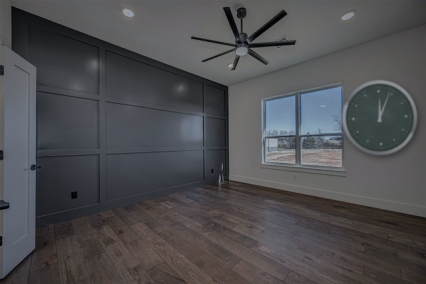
12 h 04 min
